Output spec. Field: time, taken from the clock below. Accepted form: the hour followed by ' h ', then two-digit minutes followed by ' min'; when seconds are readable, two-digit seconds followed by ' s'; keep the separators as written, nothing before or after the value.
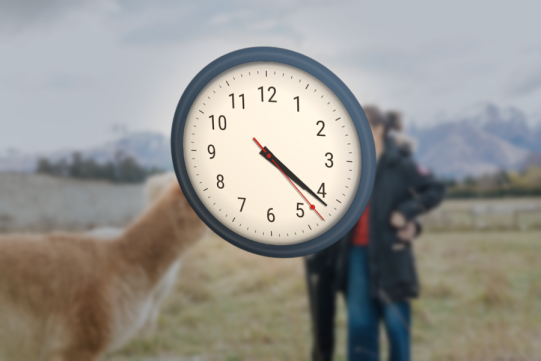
4 h 21 min 23 s
